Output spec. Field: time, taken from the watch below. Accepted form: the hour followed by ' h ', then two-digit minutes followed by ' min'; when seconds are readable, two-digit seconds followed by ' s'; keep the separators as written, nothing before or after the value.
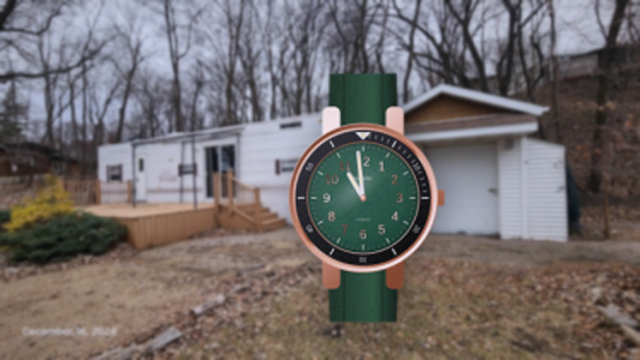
10 h 59 min
